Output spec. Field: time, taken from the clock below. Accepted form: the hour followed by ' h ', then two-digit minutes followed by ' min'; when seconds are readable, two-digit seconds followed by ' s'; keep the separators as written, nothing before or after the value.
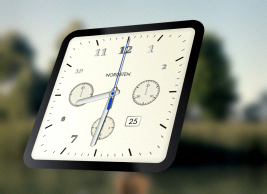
8 h 31 min
